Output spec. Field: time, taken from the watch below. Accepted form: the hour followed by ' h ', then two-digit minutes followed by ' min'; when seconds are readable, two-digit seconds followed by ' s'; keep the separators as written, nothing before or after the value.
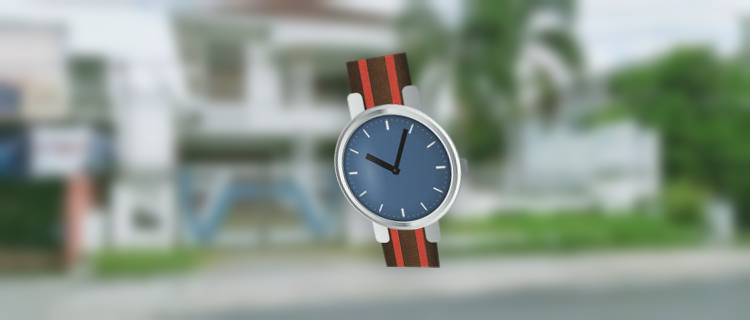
10 h 04 min
